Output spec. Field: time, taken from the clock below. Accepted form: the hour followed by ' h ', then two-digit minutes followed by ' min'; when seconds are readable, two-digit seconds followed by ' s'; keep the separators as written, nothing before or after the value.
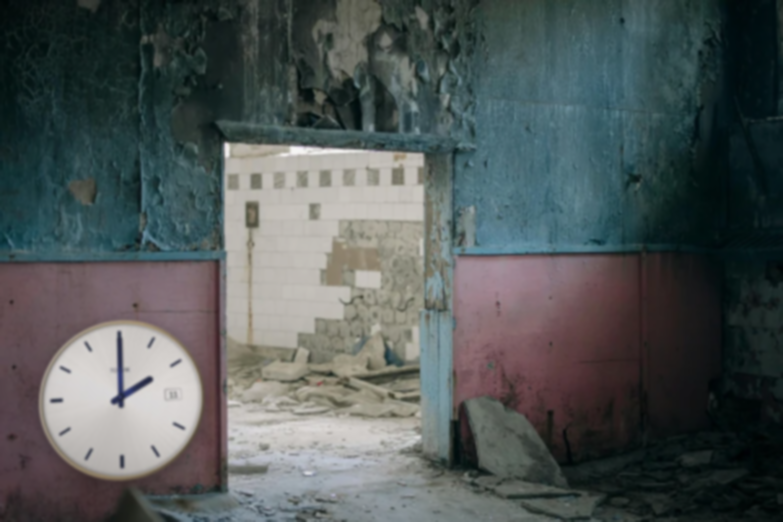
2 h 00 min
